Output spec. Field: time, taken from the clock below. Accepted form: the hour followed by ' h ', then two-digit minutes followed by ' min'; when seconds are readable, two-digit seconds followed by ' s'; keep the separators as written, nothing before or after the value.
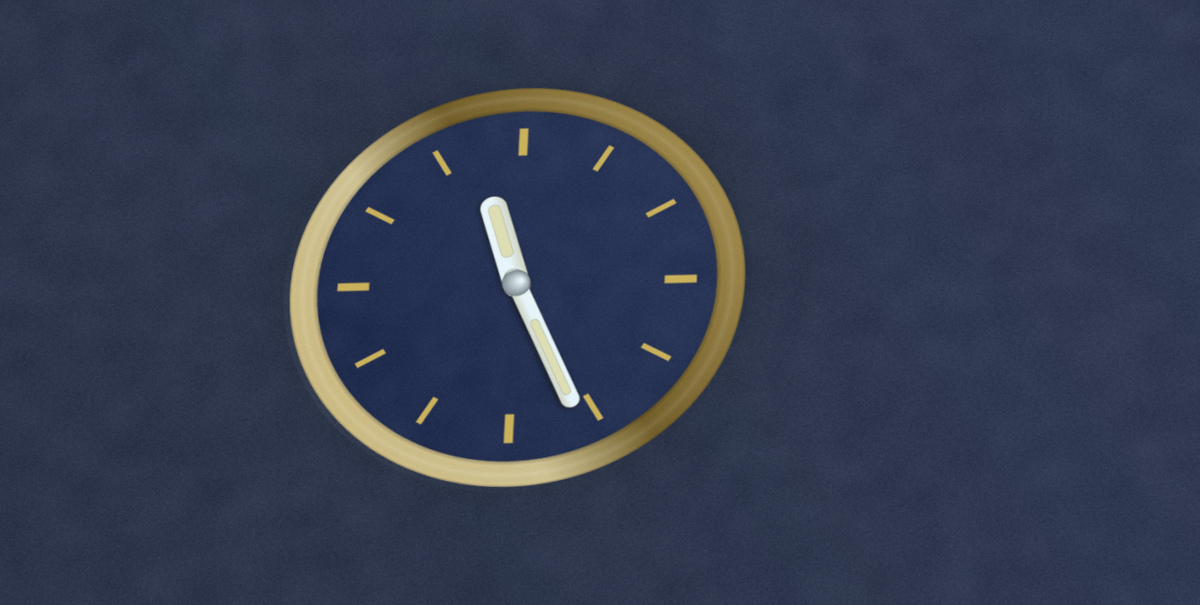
11 h 26 min
